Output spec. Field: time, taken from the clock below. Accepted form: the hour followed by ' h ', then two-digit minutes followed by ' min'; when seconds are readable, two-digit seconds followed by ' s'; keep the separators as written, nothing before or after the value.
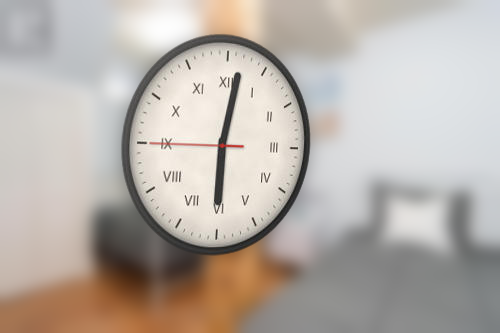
6 h 01 min 45 s
